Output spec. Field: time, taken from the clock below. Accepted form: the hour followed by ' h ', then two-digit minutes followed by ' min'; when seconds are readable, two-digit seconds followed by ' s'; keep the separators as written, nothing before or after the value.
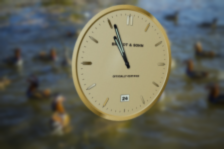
10 h 56 min
